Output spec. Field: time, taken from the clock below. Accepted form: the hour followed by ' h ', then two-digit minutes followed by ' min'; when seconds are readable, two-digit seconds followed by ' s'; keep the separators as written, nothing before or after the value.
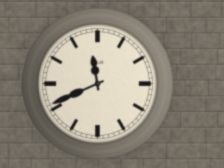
11 h 41 min
